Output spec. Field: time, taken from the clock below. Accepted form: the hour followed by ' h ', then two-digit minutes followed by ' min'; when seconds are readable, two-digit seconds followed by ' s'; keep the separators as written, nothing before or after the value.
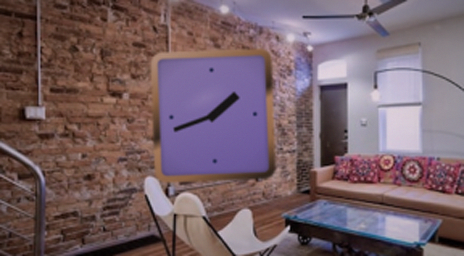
1 h 42 min
